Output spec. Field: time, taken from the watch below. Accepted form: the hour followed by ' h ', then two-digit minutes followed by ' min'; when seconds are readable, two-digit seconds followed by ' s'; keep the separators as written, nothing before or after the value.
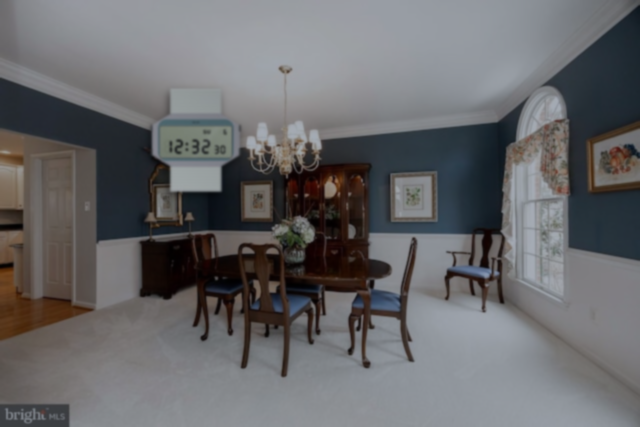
12 h 32 min
